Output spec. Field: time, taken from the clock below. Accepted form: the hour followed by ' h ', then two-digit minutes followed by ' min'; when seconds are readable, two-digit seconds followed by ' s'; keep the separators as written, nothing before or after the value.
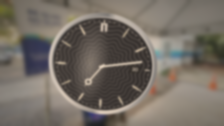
7 h 13 min
